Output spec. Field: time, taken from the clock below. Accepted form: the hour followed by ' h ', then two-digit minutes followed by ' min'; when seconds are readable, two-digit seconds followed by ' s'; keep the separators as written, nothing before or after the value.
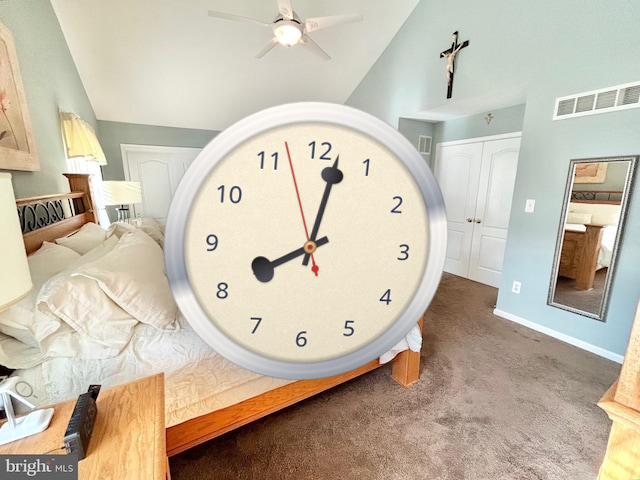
8 h 01 min 57 s
